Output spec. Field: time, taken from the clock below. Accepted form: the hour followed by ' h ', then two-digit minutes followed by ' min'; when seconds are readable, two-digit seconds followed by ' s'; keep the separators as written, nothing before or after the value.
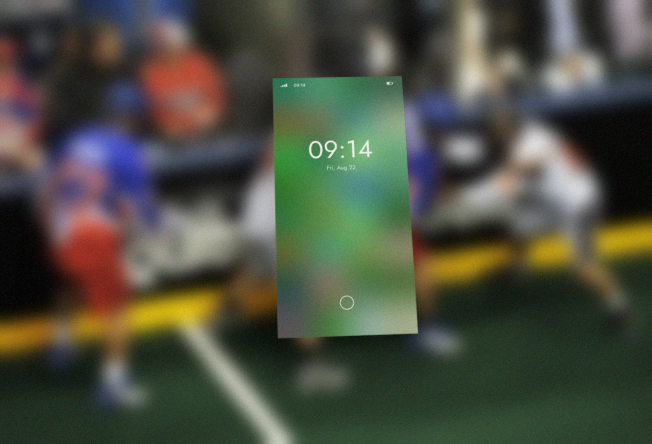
9 h 14 min
